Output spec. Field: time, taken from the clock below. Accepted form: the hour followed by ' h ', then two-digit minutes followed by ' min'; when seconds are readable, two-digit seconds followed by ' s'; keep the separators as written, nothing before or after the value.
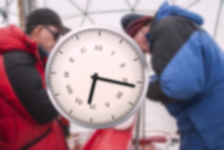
6 h 16 min
